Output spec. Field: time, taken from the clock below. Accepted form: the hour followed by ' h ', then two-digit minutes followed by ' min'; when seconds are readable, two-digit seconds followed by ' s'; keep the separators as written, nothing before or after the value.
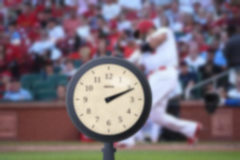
2 h 11 min
